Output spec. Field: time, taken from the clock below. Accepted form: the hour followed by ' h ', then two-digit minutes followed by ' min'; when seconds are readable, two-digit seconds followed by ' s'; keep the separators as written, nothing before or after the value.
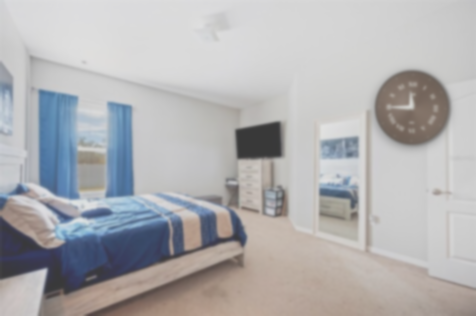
11 h 45 min
